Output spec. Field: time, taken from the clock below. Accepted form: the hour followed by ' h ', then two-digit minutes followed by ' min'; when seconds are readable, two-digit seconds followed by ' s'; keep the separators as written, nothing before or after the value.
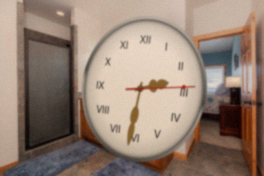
2 h 31 min 14 s
